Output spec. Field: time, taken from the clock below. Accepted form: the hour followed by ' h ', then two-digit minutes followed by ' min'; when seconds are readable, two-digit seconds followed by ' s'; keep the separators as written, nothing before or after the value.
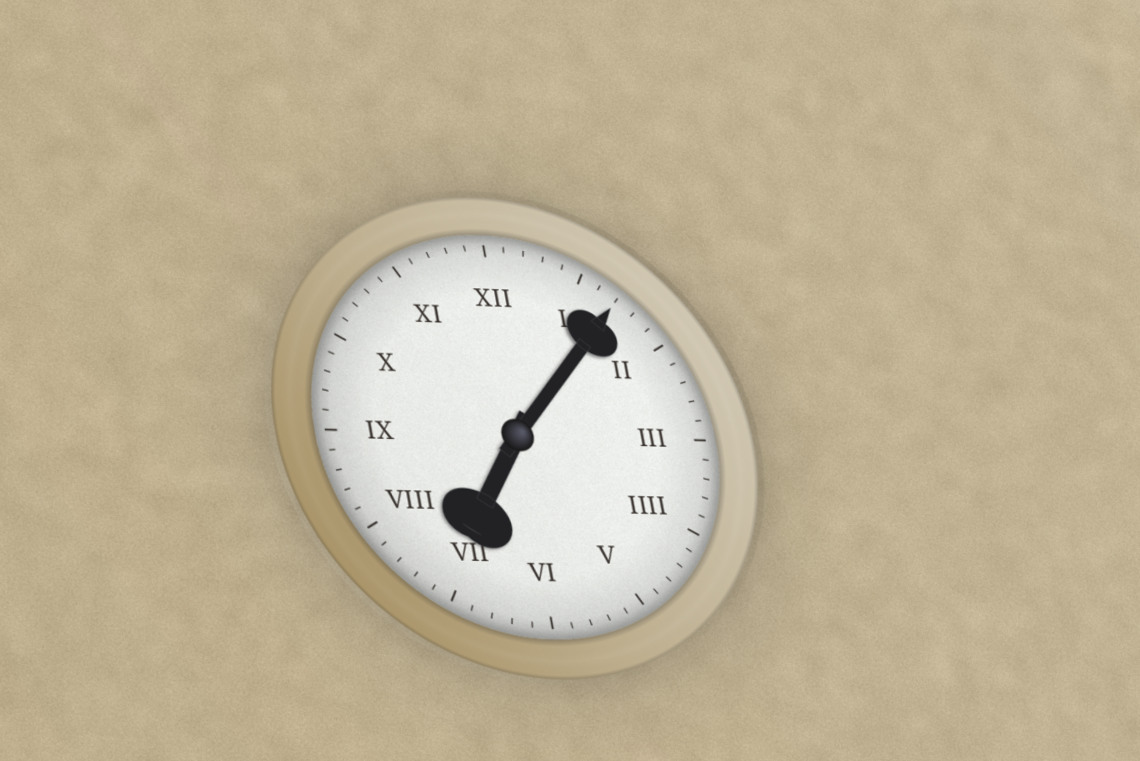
7 h 07 min
